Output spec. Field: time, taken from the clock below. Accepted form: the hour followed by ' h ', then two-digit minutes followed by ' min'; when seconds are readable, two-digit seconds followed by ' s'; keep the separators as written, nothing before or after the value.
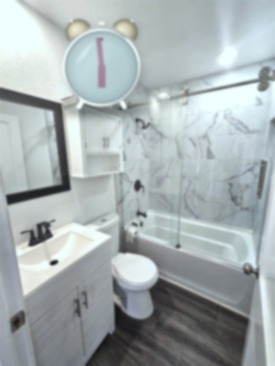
5 h 59 min
